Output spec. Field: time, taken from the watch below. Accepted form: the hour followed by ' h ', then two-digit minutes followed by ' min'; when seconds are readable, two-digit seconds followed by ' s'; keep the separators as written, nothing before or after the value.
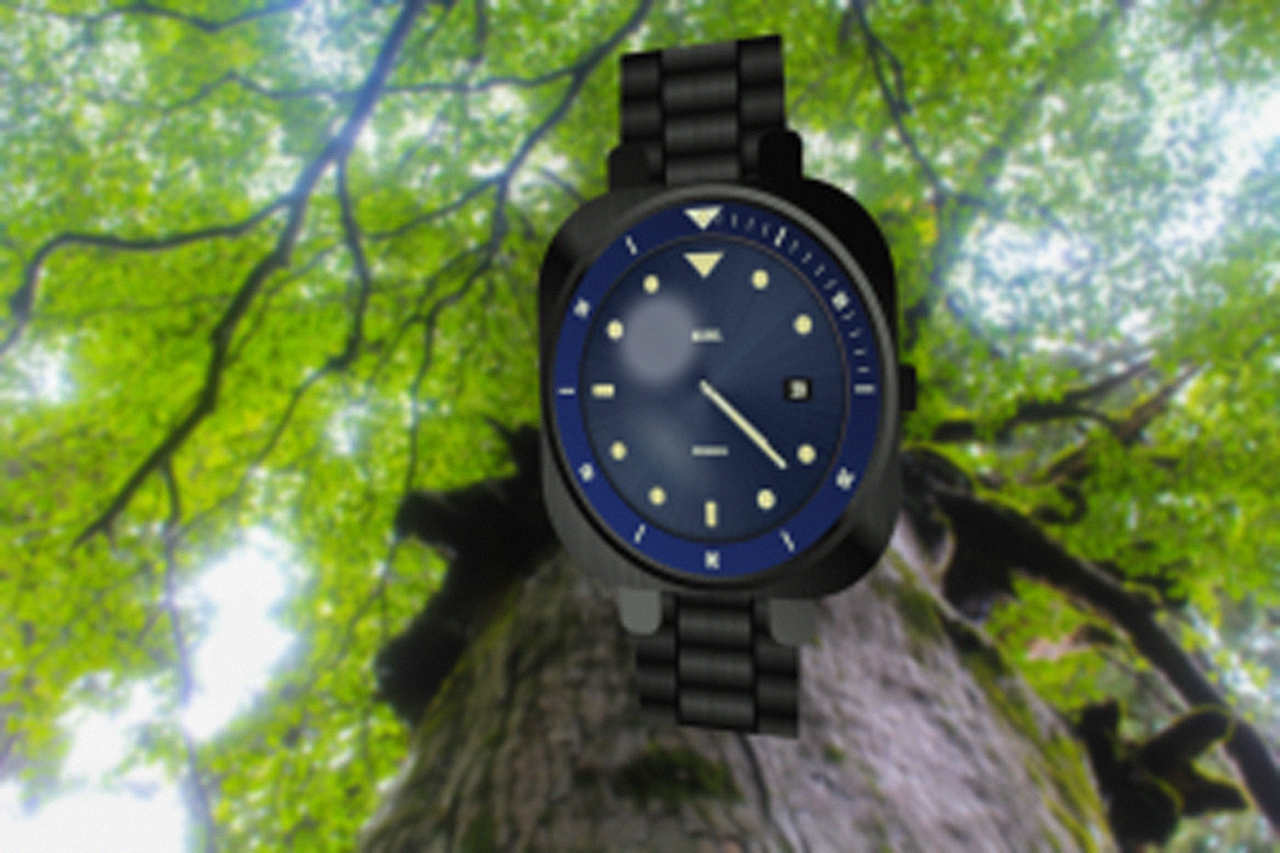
4 h 22 min
